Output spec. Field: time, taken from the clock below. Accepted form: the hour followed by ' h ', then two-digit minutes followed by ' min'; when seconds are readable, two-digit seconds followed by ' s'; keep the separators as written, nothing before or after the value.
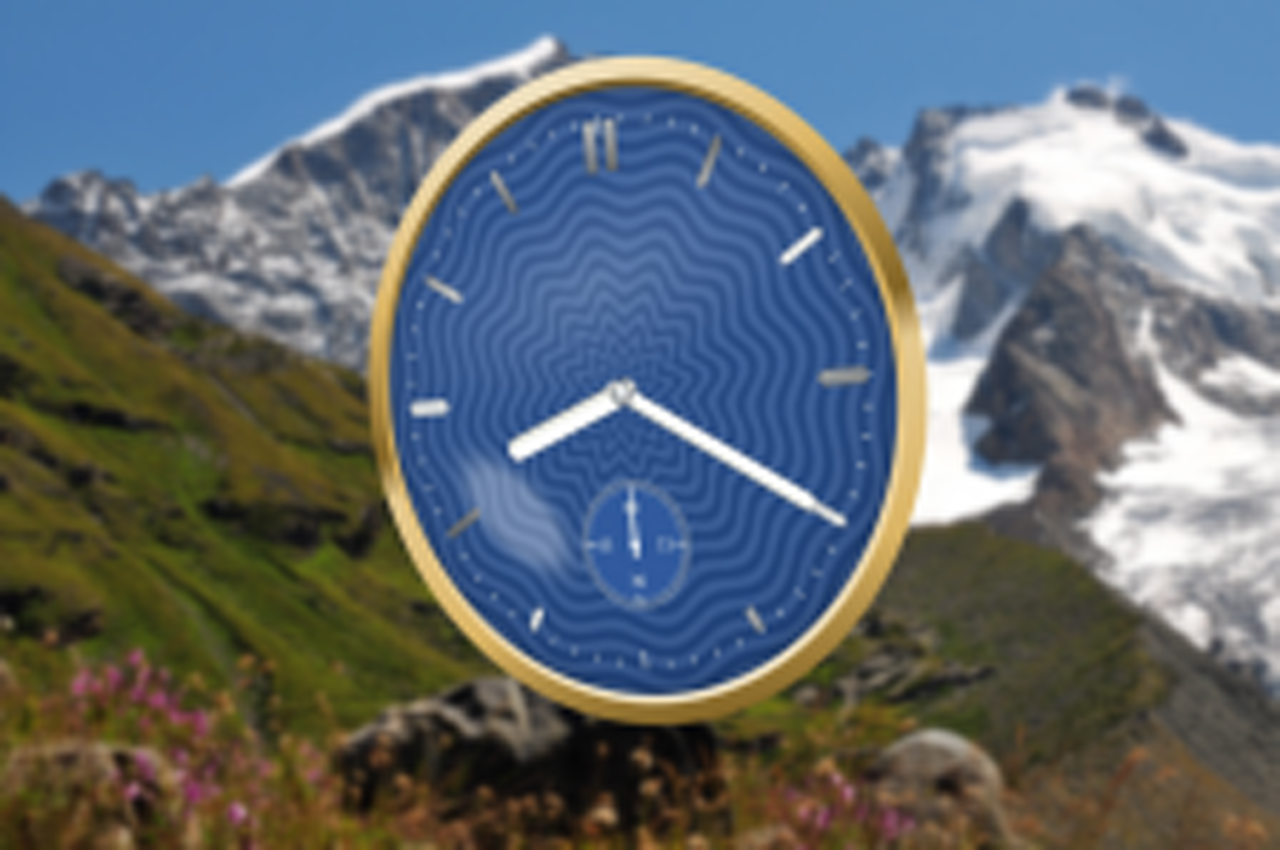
8 h 20 min
